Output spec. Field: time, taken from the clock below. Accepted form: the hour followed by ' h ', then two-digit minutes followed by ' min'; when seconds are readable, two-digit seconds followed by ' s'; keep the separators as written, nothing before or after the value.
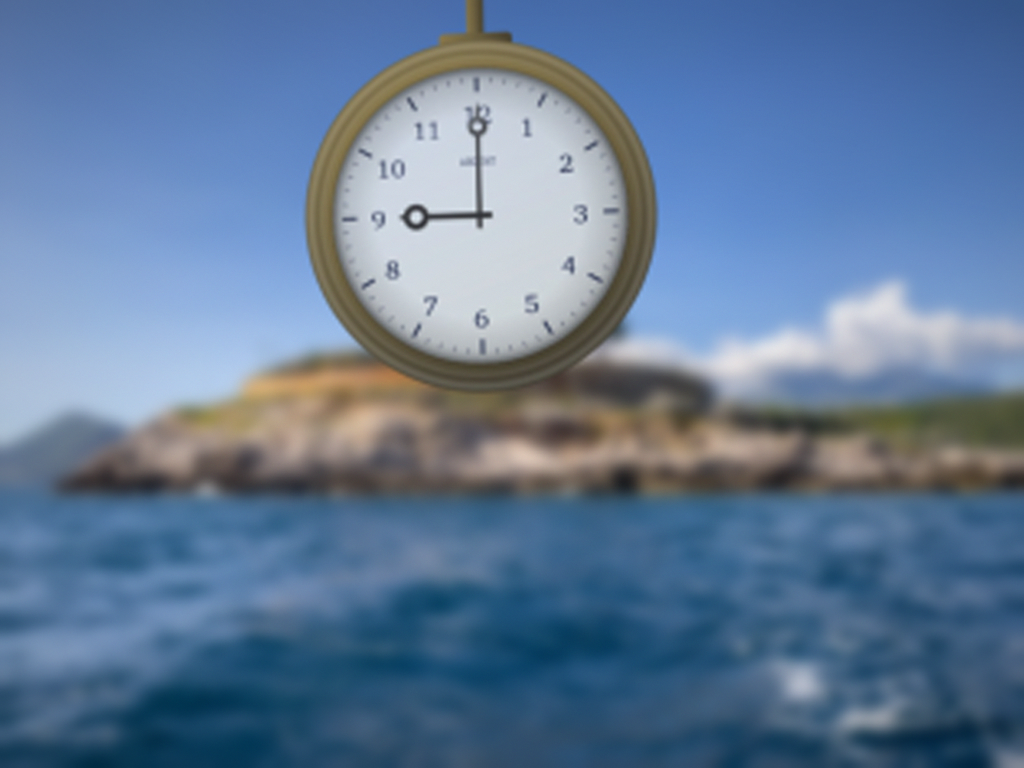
9 h 00 min
